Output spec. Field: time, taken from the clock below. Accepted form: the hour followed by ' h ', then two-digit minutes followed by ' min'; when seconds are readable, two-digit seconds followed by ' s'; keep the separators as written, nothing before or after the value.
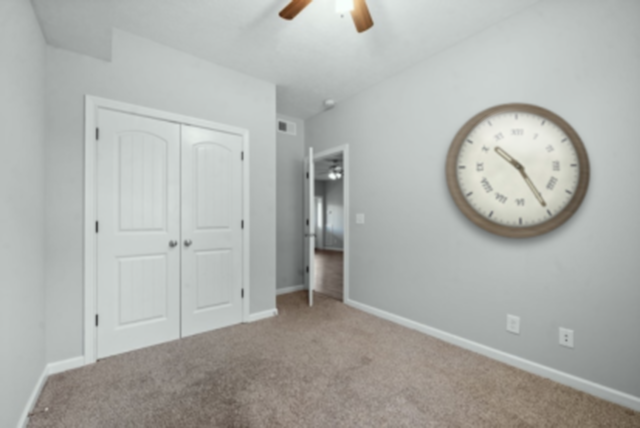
10 h 25 min
